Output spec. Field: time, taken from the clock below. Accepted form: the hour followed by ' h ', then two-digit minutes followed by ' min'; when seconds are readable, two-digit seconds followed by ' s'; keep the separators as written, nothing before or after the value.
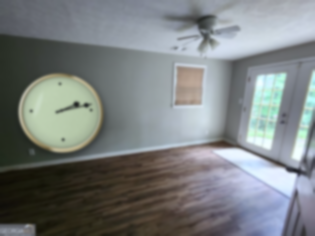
2 h 13 min
